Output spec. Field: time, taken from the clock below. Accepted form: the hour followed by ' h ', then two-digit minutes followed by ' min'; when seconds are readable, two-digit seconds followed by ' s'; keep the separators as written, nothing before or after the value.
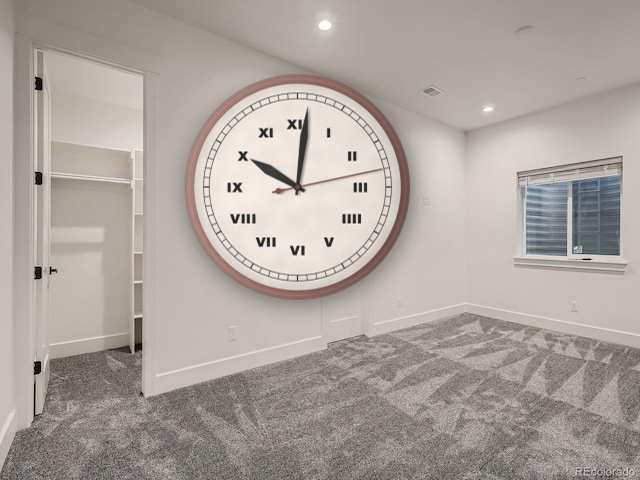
10 h 01 min 13 s
